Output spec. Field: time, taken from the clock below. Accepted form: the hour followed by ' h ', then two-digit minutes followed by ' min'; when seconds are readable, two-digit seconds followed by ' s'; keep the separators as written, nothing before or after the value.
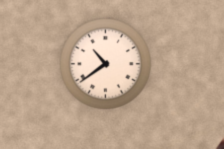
10 h 39 min
